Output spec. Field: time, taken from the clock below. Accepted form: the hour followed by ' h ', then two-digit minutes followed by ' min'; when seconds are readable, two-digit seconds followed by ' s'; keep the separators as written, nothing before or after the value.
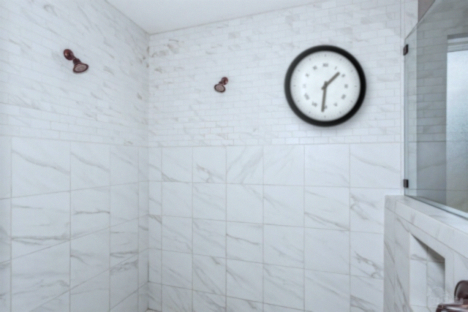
1 h 31 min
